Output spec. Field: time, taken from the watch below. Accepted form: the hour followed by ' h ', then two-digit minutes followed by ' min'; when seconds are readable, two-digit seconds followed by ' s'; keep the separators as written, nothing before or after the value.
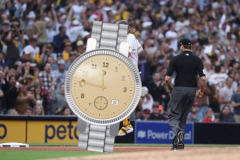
11 h 46 min
